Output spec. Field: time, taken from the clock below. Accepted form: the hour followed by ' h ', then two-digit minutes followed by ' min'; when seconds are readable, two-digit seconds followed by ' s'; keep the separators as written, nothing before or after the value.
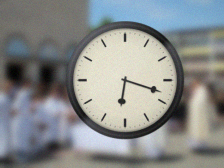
6 h 18 min
